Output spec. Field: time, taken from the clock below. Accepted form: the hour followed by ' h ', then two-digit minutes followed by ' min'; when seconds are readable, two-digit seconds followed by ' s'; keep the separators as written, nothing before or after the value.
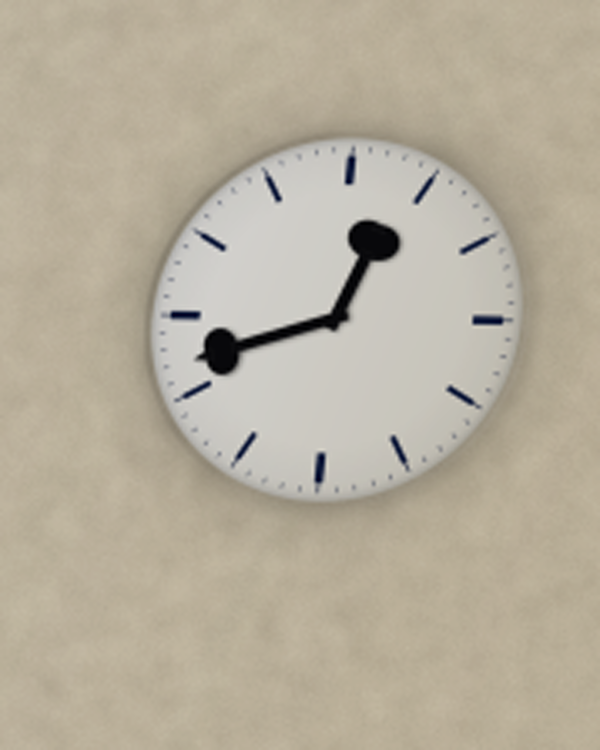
12 h 42 min
